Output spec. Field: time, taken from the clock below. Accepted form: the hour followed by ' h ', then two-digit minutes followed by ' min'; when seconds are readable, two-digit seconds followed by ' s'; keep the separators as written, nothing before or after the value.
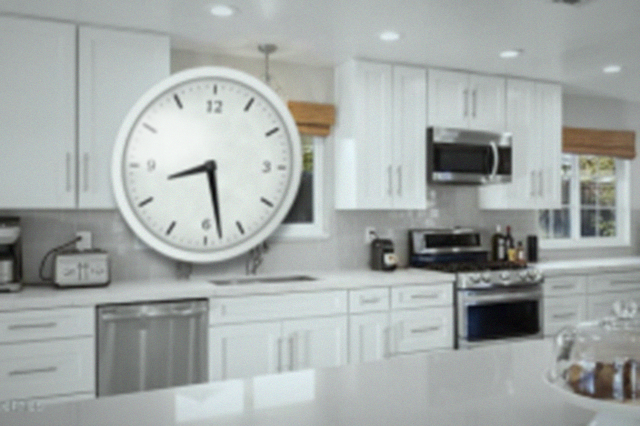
8 h 28 min
